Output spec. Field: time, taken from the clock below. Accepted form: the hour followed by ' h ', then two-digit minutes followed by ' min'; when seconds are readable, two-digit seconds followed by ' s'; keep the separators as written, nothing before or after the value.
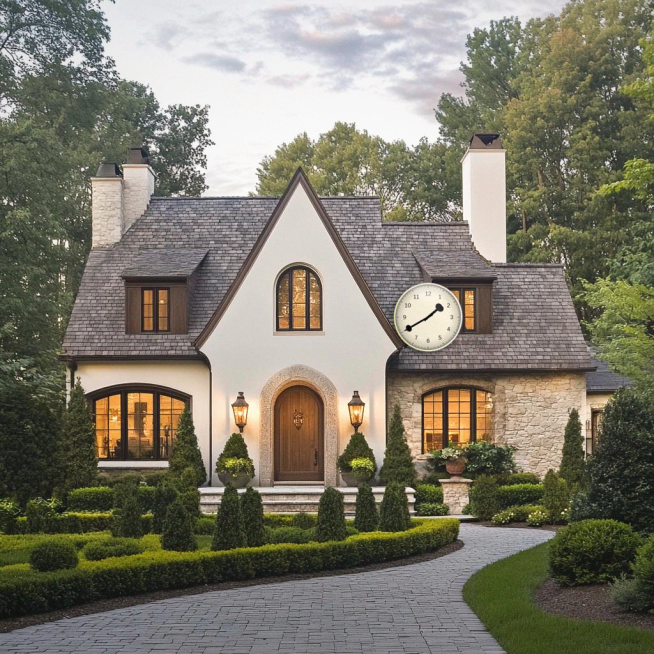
1 h 40 min
